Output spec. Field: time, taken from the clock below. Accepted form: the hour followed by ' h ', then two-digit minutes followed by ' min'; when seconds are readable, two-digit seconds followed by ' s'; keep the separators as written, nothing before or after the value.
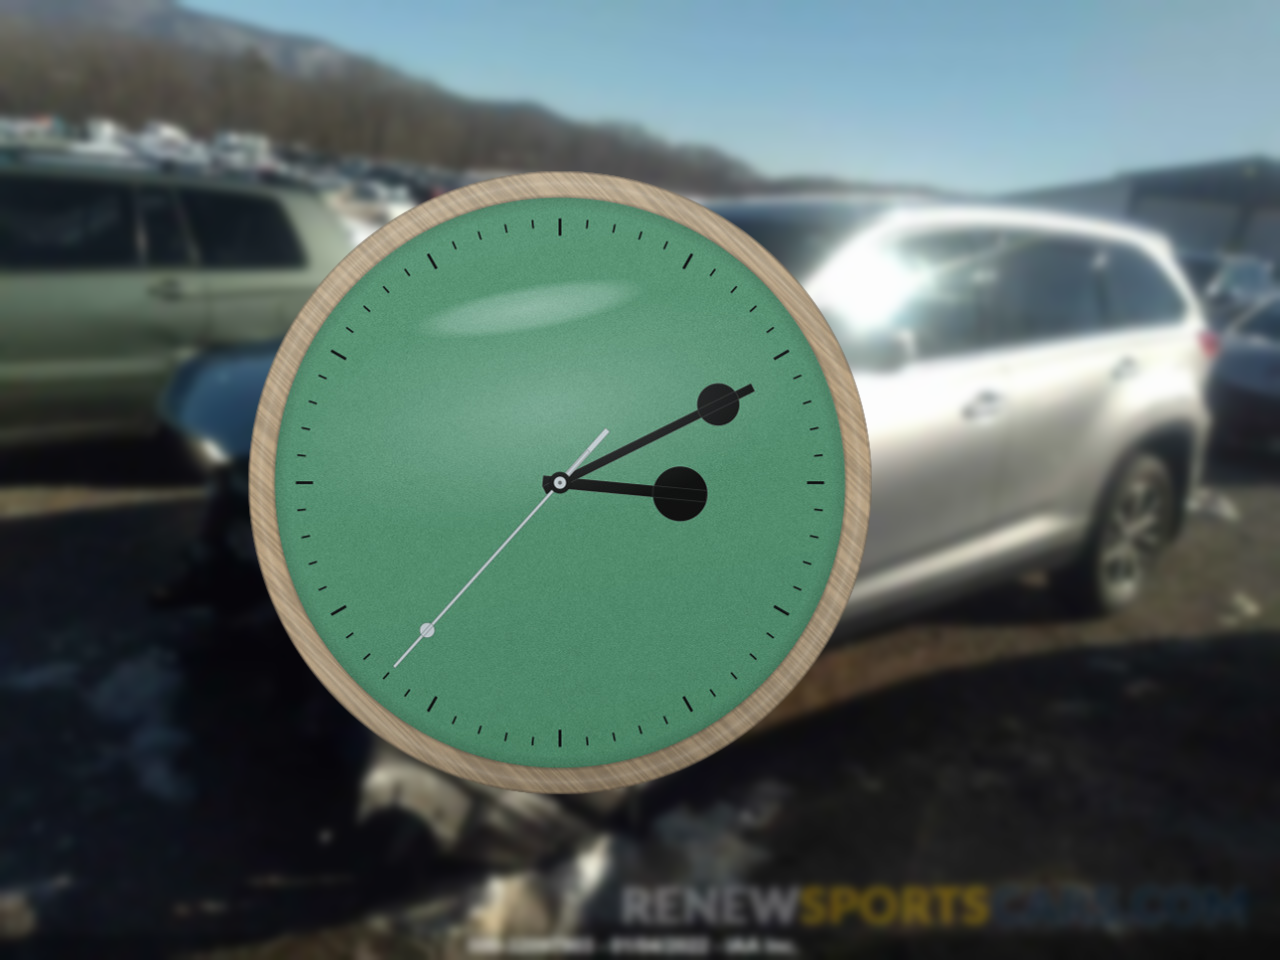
3 h 10 min 37 s
